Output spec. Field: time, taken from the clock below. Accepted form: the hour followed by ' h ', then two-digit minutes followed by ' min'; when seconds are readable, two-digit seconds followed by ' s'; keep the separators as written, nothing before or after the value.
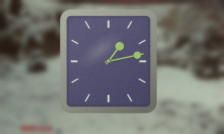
1 h 13 min
